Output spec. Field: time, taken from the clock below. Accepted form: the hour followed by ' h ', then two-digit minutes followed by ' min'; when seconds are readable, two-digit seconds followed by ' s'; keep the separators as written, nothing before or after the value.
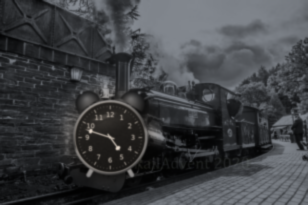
4 h 48 min
